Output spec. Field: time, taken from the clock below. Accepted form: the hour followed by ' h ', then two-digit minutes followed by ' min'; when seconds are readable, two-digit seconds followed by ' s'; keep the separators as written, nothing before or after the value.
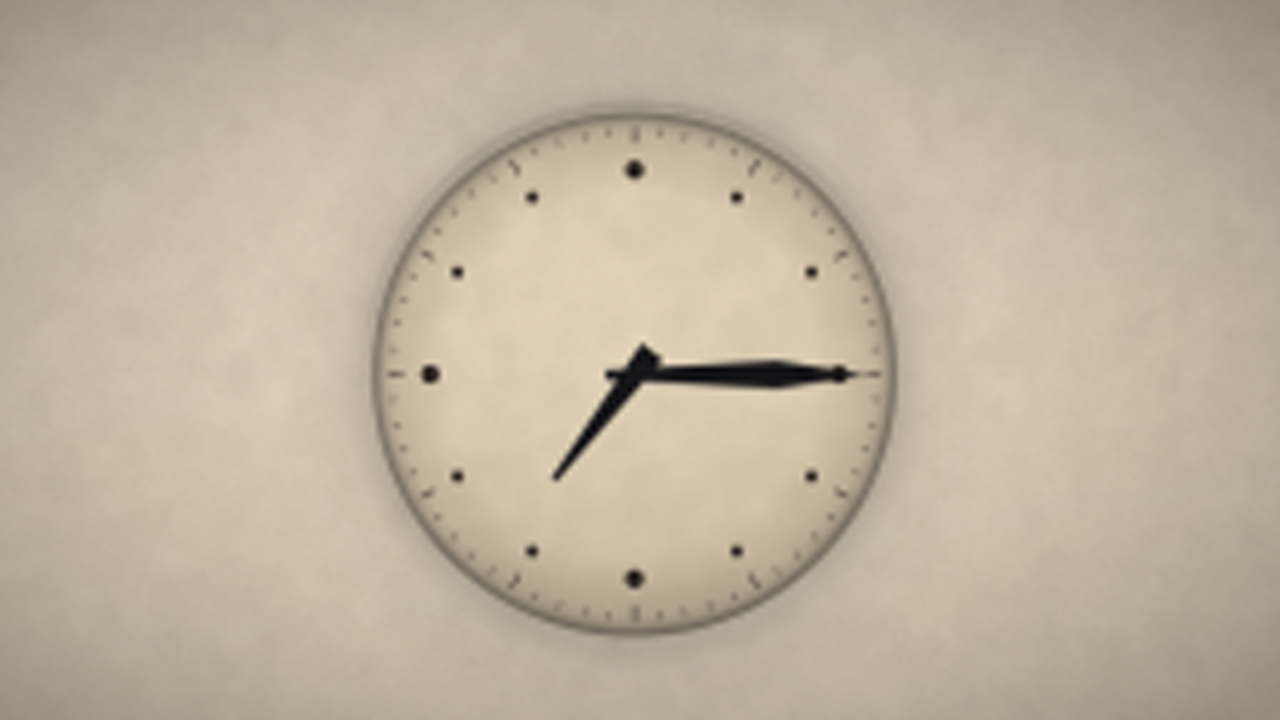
7 h 15 min
